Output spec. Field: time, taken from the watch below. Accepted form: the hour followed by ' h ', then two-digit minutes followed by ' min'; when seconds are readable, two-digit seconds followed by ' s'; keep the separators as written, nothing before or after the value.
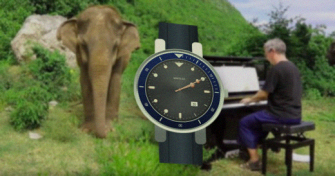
2 h 10 min
